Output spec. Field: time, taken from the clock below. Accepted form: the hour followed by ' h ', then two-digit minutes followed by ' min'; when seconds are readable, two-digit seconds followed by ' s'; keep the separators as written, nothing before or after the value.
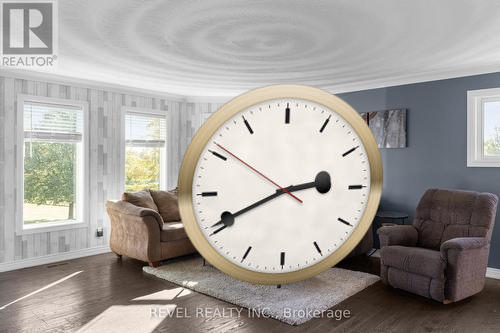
2 h 40 min 51 s
